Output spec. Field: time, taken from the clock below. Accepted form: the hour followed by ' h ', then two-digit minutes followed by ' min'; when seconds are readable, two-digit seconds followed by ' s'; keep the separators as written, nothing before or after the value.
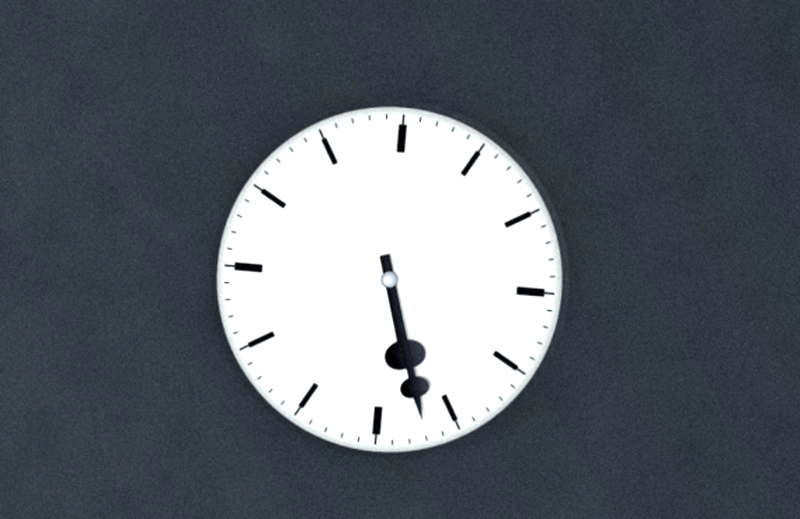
5 h 27 min
